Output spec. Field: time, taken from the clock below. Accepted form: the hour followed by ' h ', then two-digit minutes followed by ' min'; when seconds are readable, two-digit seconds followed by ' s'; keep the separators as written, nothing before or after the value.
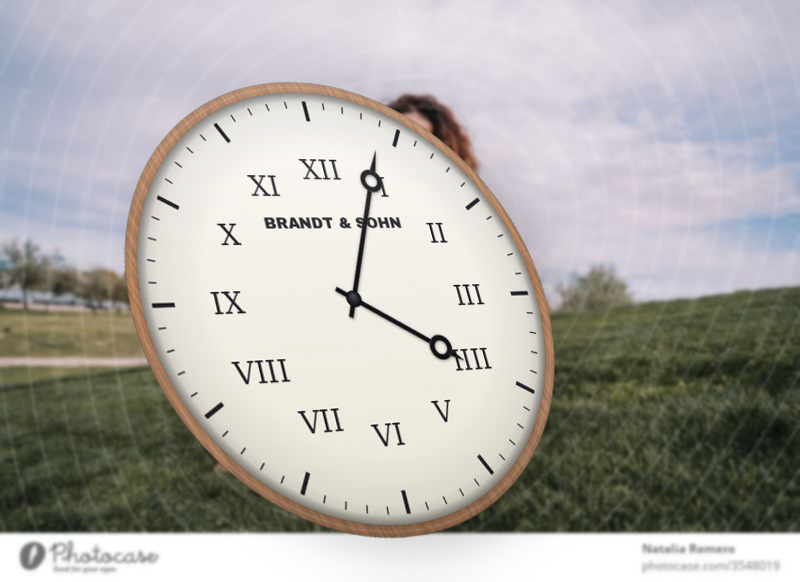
4 h 04 min
